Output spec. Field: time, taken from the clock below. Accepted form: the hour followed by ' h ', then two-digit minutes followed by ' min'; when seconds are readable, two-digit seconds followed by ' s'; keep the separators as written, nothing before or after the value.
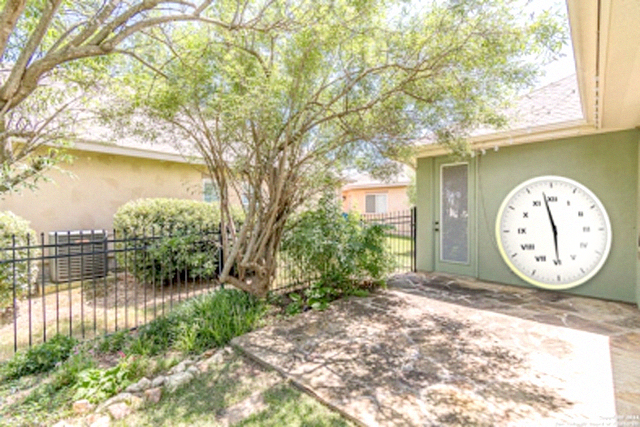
5 h 58 min
